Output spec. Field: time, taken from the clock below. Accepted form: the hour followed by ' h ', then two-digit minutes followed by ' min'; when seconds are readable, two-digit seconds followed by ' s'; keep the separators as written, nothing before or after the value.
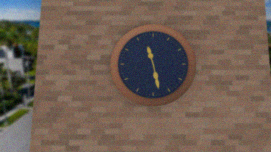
11 h 28 min
